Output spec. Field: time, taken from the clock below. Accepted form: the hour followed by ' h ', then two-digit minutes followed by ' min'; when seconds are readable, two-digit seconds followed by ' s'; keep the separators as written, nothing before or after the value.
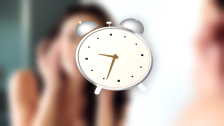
9 h 34 min
